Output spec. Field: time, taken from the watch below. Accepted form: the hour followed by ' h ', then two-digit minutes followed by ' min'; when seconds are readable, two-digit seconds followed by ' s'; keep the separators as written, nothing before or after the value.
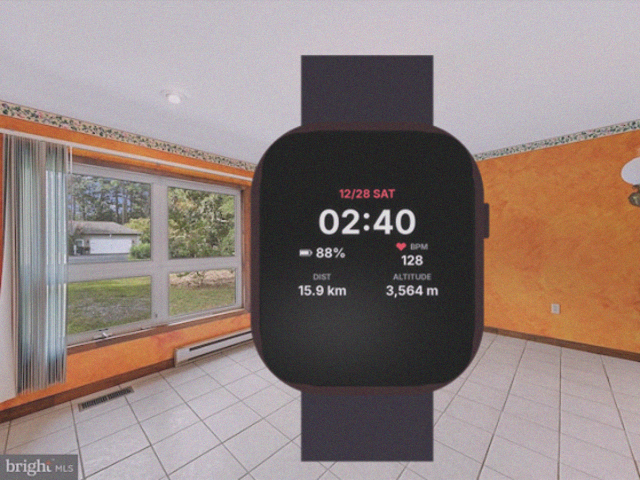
2 h 40 min
